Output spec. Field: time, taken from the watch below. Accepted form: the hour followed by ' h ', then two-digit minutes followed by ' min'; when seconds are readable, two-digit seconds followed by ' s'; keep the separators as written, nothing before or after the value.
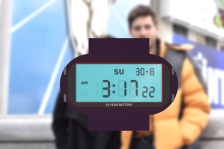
3 h 17 min 22 s
